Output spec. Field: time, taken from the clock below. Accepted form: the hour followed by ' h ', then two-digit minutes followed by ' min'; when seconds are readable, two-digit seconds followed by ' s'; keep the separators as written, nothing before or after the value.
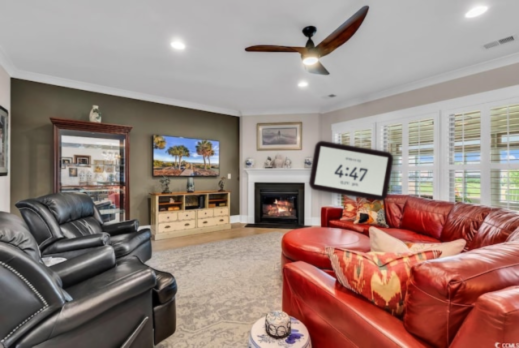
4 h 47 min
